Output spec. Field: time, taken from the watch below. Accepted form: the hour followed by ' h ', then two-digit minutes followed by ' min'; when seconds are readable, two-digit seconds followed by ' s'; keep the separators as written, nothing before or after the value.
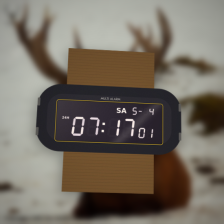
7 h 17 min 01 s
